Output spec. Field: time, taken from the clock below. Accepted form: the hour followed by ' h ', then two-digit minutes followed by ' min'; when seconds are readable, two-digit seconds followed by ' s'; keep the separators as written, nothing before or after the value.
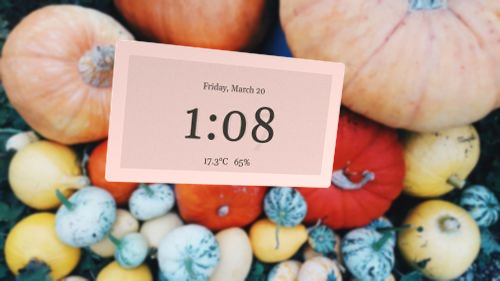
1 h 08 min
